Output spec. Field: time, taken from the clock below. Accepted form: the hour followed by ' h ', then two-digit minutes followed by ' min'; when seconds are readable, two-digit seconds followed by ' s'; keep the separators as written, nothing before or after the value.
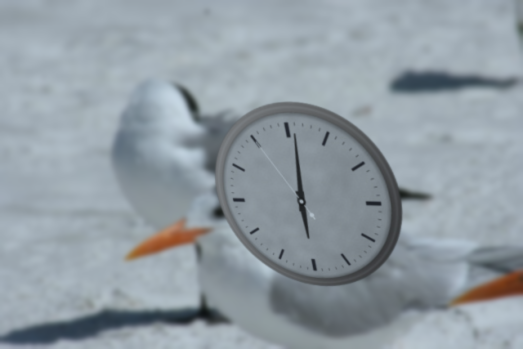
6 h 00 min 55 s
